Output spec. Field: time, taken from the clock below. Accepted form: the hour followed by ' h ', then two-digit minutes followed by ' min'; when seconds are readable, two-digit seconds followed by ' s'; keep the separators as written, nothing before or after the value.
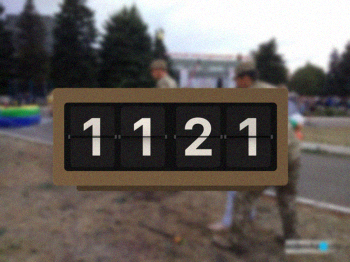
11 h 21 min
